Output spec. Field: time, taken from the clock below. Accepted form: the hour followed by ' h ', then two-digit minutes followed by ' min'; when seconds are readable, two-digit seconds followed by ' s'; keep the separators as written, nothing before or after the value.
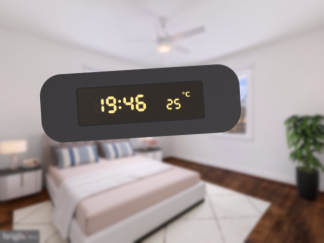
19 h 46 min
